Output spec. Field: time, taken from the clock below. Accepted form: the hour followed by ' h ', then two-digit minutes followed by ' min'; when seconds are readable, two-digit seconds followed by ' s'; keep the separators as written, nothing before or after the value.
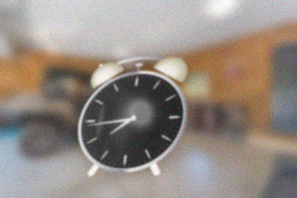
7 h 44 min
